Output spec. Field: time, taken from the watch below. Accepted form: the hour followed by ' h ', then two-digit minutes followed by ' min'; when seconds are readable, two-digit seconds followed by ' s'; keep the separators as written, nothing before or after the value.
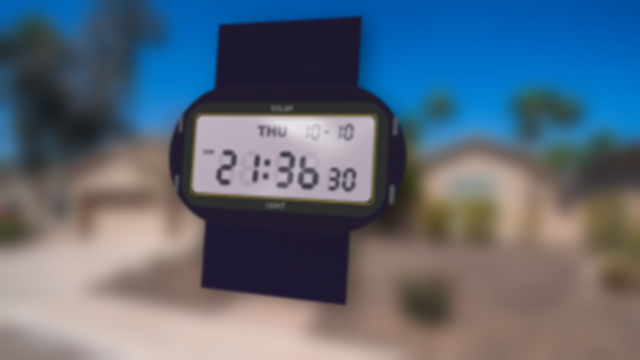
21 h 36 min 30 s
